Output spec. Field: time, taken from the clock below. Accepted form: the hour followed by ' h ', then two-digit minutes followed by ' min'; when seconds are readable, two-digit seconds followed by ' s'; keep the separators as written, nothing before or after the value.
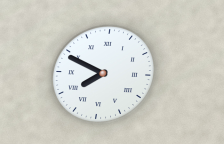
7 h 49 min
